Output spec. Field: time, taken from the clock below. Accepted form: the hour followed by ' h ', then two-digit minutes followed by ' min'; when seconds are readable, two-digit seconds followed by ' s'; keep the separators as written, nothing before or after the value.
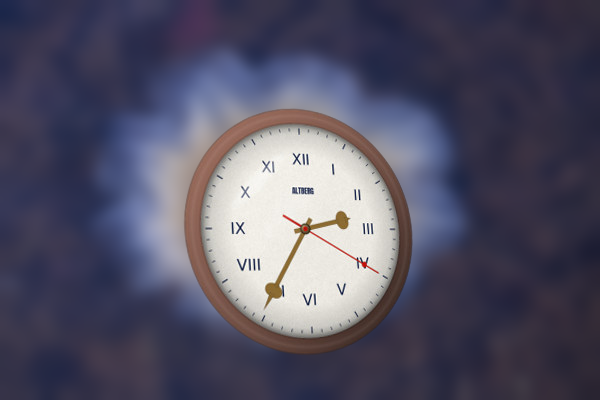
2 h 35 min 20 s
